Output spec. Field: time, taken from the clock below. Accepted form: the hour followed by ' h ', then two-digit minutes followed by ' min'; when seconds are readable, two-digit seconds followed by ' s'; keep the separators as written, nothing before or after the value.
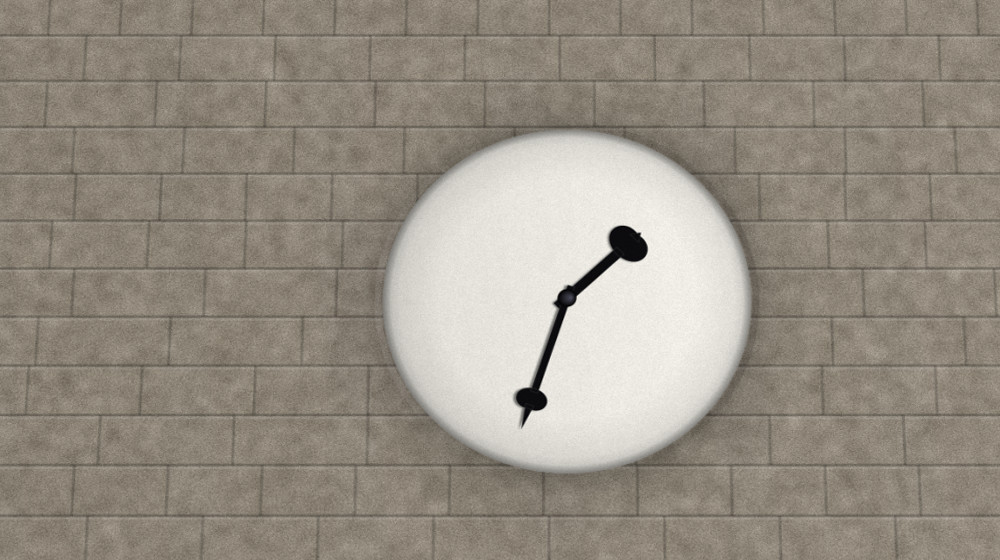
1 h 33 min
